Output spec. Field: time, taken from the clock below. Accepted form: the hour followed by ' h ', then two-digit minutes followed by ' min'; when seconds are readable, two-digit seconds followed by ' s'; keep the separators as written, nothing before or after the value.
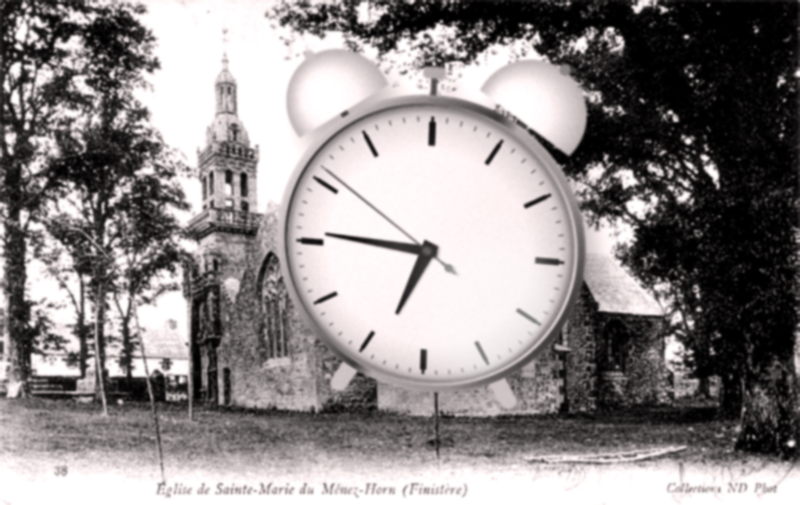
6 h 45 min 51 s
